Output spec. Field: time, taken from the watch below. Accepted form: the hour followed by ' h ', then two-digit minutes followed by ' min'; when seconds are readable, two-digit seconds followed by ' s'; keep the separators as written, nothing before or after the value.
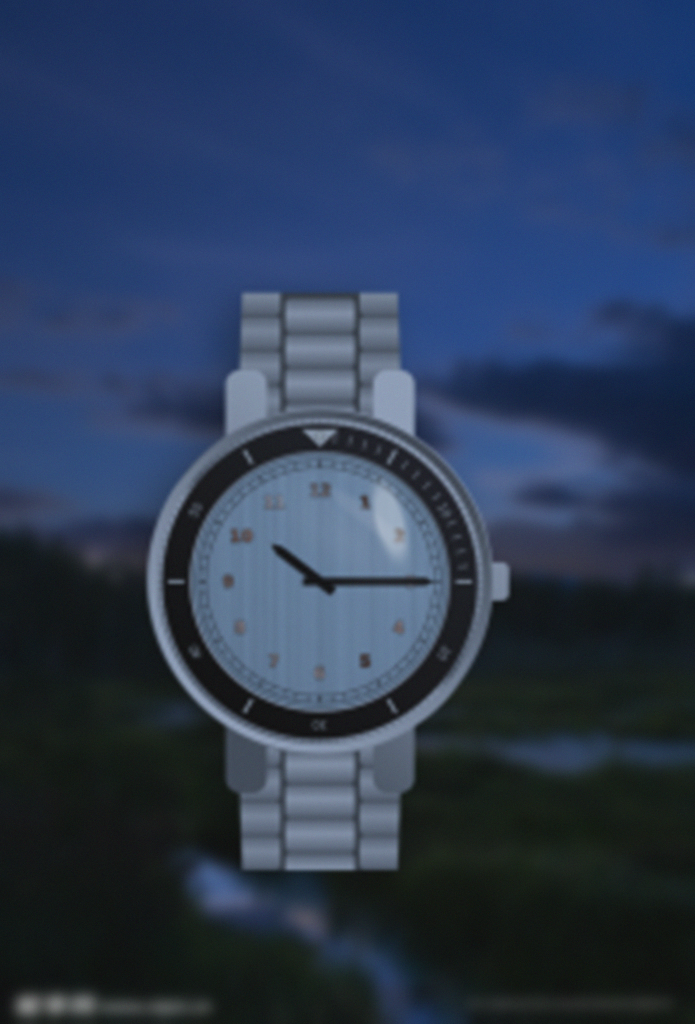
10 h 15 min
